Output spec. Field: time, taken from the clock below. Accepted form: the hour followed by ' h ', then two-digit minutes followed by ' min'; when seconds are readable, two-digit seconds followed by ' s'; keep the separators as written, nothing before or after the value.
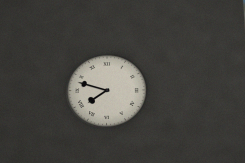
7 h 48 min
